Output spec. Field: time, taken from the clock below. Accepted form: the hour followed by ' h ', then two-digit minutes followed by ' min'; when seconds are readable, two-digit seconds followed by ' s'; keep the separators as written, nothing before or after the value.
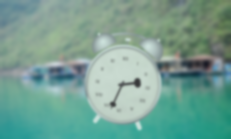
2 h 33 min
